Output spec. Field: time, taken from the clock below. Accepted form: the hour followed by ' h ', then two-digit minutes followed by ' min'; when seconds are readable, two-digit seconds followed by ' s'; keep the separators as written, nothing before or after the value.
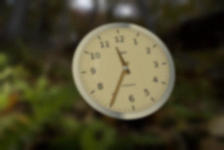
11 h 35 min
